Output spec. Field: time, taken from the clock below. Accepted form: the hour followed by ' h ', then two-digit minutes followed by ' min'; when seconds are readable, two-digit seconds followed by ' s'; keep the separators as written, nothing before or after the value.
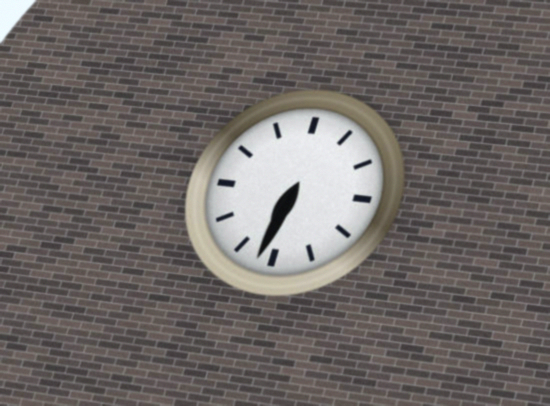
6 h 32 min
